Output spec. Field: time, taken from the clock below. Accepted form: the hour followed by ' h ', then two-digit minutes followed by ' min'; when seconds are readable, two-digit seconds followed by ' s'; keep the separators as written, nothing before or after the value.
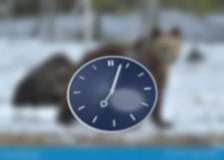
7 h 03 min
